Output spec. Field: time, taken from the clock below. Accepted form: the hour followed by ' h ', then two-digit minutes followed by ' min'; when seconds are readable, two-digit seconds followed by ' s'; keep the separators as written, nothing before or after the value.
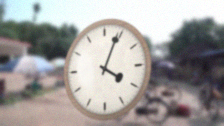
4 h 04 min
